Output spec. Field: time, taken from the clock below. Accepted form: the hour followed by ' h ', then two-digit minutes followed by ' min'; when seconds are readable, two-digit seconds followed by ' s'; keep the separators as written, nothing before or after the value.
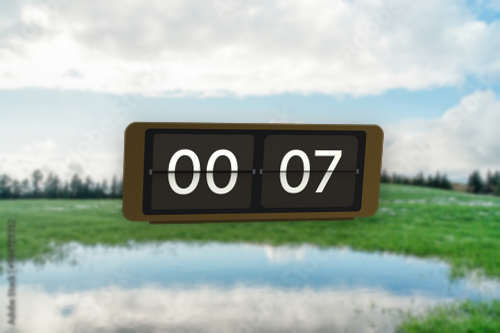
0 h 07 min
